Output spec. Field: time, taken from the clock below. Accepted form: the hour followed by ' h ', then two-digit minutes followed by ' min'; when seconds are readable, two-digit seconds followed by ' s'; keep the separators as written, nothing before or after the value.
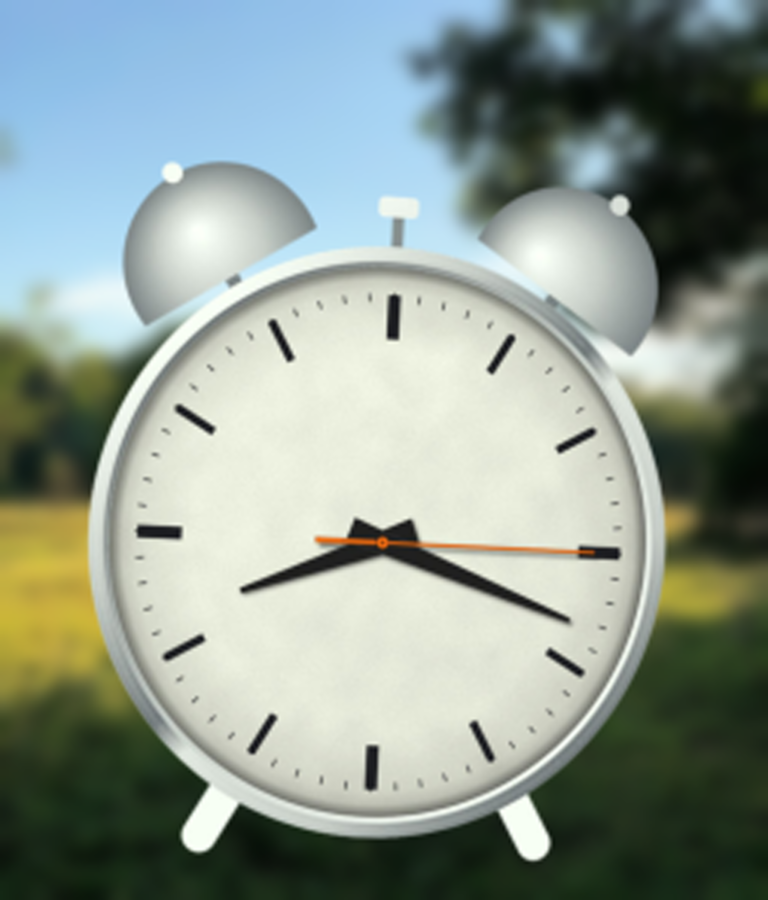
8 h 18 min 15 s
